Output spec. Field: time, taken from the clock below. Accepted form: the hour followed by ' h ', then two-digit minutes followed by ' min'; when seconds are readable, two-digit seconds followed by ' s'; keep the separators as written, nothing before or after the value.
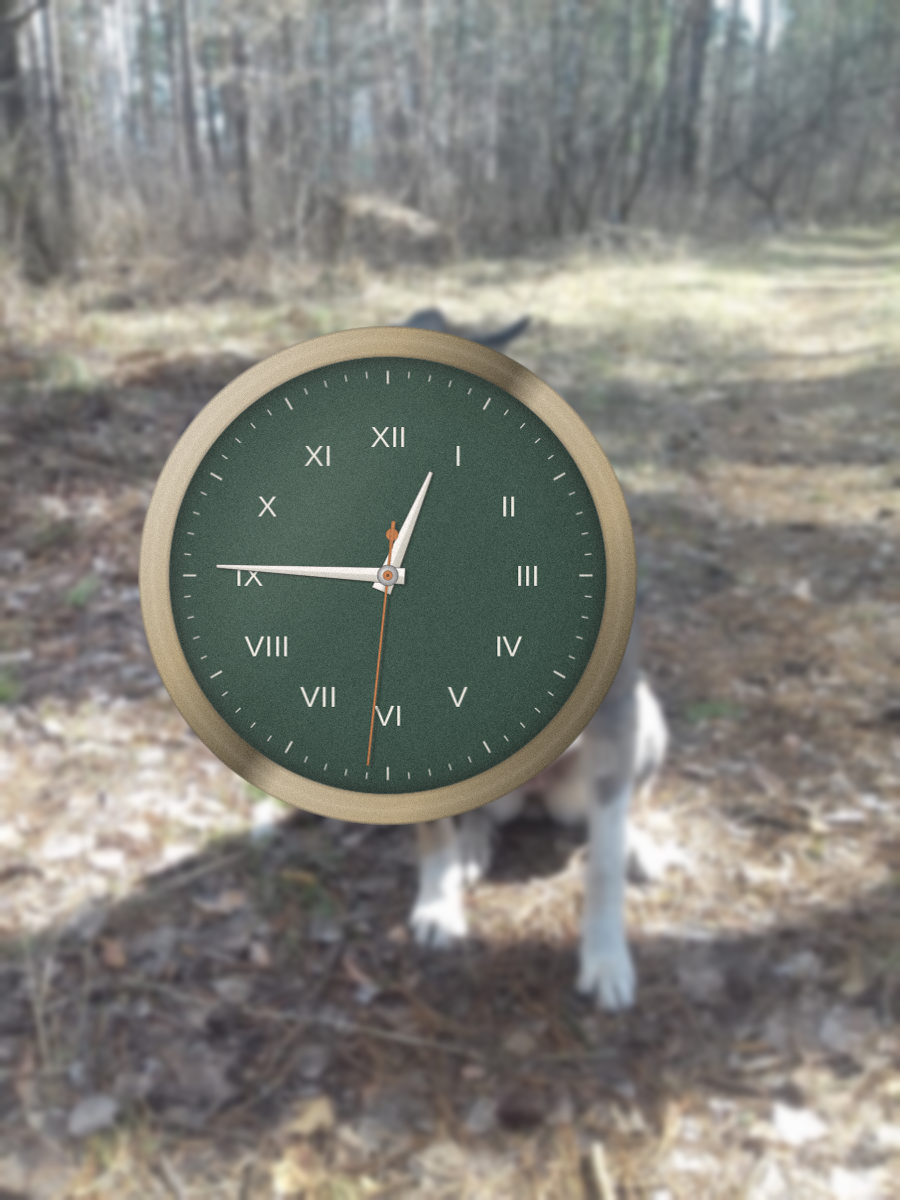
12 h 45 min 31 s
